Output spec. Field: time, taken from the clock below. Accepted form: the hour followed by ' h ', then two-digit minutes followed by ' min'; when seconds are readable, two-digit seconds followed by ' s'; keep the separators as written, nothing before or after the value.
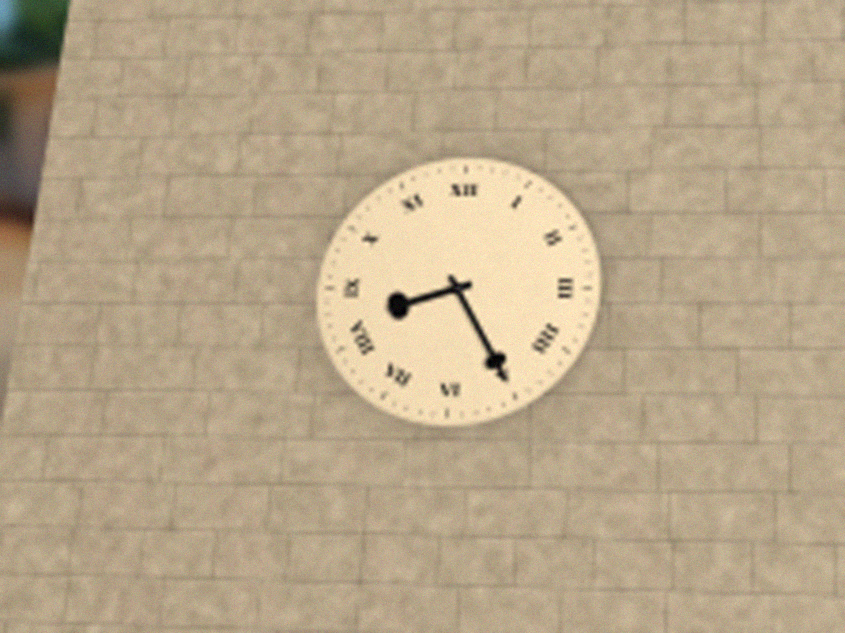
8 h 25 min
